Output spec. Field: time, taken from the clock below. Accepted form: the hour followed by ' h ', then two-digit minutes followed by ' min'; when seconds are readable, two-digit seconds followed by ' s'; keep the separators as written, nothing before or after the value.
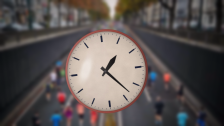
1 h 23 min
